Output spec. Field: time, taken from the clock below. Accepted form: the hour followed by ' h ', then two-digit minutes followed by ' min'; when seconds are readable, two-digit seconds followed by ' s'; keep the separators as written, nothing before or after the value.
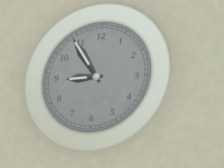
8 h 54 min
